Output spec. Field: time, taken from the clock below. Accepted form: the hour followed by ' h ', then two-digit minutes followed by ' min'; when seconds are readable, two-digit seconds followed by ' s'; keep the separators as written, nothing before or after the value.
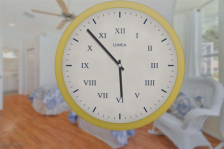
5 h 53 min
